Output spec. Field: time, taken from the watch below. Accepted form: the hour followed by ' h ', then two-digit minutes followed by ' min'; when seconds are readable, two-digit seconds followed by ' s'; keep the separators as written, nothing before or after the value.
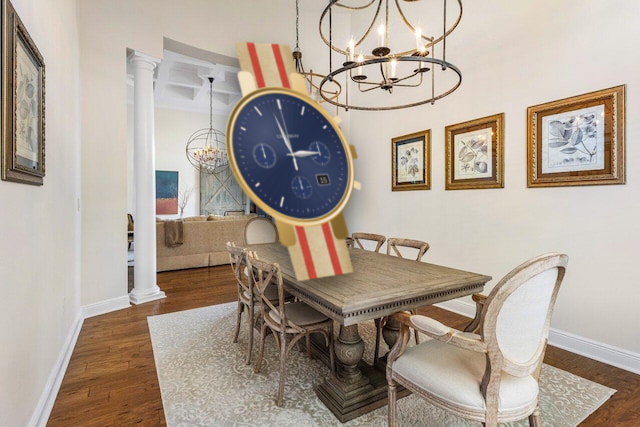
2 h 58 min
